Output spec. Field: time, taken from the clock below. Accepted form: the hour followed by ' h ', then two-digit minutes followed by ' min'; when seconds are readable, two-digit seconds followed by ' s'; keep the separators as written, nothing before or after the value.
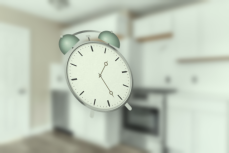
1 h 27 min
